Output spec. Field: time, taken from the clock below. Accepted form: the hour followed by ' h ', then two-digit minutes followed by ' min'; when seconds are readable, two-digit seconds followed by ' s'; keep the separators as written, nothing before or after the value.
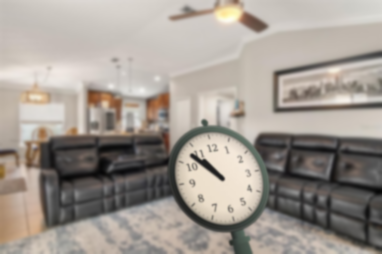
10 h 53 min
